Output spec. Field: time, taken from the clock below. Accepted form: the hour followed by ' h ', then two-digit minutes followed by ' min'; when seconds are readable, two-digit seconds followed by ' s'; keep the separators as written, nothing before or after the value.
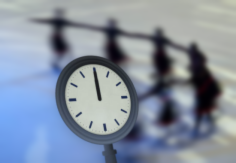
12 h 00 min
